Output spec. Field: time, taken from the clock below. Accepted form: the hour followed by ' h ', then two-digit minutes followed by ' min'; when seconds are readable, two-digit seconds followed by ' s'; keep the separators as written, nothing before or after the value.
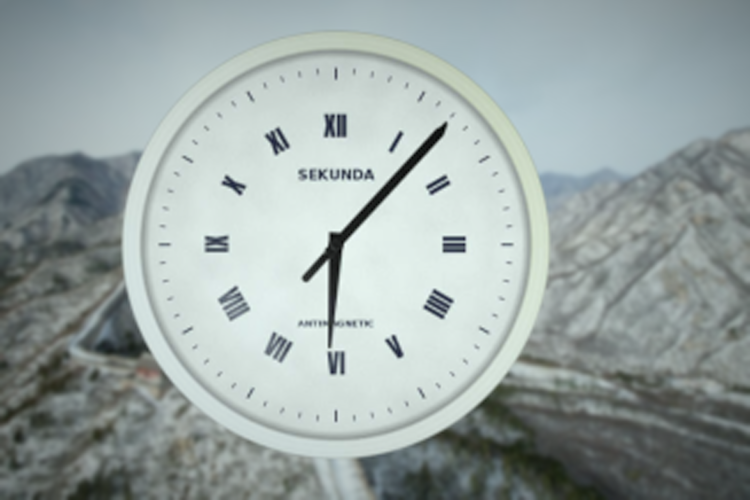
6 h 07 min 07 s
